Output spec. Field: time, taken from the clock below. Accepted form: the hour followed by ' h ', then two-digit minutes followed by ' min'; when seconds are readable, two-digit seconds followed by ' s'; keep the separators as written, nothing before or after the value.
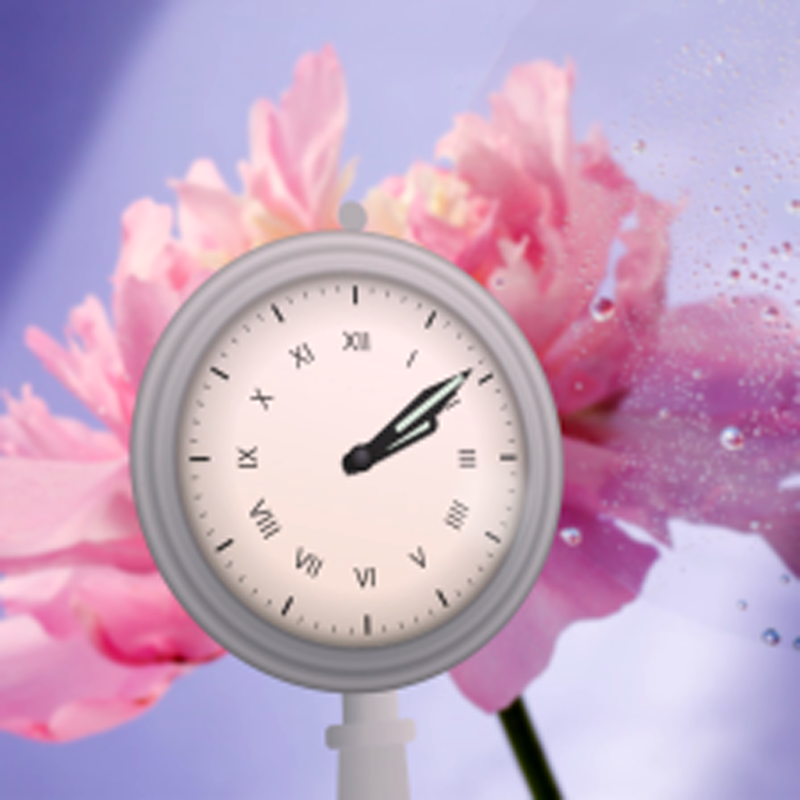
2 h 09 min
